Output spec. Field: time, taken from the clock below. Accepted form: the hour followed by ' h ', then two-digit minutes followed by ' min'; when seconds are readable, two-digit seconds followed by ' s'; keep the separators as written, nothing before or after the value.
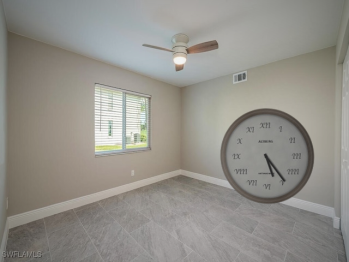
5 h 24 min
